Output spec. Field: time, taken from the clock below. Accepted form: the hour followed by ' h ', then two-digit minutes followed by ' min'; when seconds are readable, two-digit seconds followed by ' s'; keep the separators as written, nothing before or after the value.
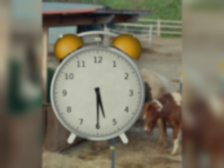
5 h 30 min
